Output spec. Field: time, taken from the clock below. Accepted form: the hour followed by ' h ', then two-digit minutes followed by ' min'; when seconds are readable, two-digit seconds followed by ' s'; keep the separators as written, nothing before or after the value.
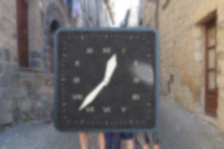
12 h 37 min
